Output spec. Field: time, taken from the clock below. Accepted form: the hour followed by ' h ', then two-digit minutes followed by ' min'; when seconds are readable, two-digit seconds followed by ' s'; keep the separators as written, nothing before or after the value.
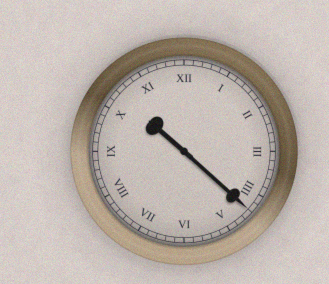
10 h 22 min
